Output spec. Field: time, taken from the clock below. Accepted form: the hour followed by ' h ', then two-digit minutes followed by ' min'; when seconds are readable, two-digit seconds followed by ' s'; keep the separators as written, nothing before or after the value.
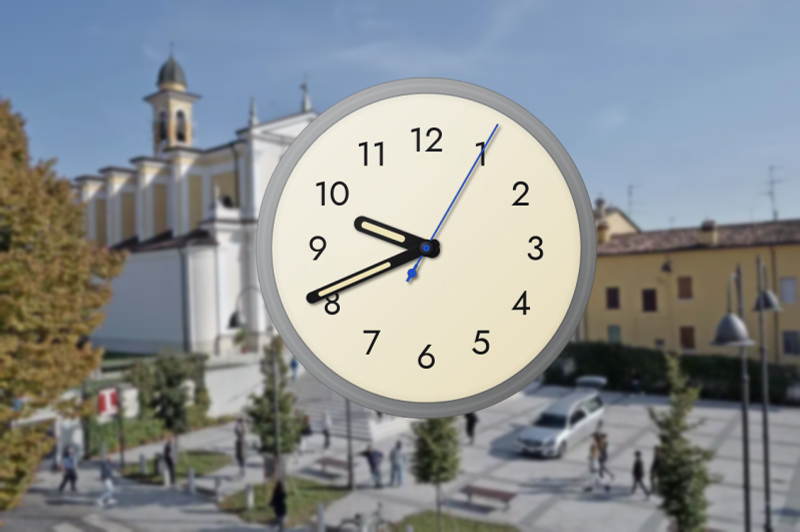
9 h 41 min 05 s
